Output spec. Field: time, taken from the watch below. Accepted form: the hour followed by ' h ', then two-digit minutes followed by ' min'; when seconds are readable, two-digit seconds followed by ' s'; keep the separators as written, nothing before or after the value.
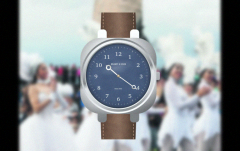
10 h 21 min
